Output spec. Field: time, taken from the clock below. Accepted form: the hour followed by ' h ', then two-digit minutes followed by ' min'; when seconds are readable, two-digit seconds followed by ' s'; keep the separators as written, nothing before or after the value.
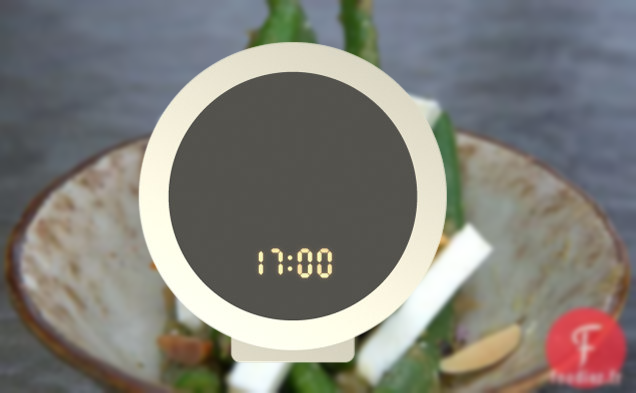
17 h 00 min
